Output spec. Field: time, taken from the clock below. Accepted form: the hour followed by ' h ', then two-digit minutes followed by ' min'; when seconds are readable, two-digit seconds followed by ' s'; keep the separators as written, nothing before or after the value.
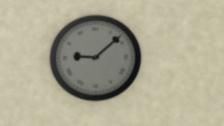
9 h 08 min
